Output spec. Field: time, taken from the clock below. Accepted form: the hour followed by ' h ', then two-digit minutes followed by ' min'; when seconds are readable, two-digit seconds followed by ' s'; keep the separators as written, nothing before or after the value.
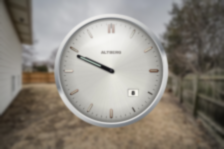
9 h 49 min
